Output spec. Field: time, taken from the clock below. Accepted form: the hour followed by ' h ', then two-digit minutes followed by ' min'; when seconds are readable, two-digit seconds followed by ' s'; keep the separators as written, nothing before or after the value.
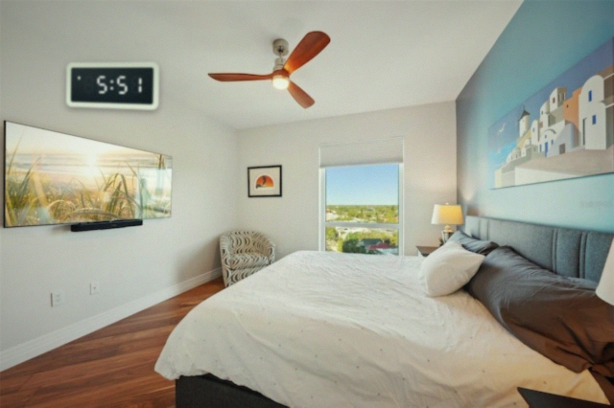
5 h 51 min
